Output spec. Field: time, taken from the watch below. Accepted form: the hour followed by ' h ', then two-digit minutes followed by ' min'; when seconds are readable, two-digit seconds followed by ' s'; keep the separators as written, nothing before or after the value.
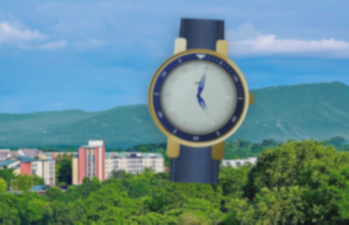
5 h 02 min
